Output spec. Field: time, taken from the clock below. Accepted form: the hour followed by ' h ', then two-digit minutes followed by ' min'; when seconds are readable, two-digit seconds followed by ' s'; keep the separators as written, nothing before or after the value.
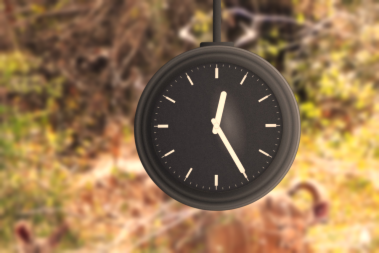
12 h 25 min
